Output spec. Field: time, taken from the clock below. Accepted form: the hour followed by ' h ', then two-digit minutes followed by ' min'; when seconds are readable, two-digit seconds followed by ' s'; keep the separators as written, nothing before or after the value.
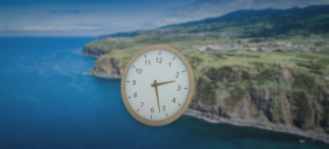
2 h 27 min
